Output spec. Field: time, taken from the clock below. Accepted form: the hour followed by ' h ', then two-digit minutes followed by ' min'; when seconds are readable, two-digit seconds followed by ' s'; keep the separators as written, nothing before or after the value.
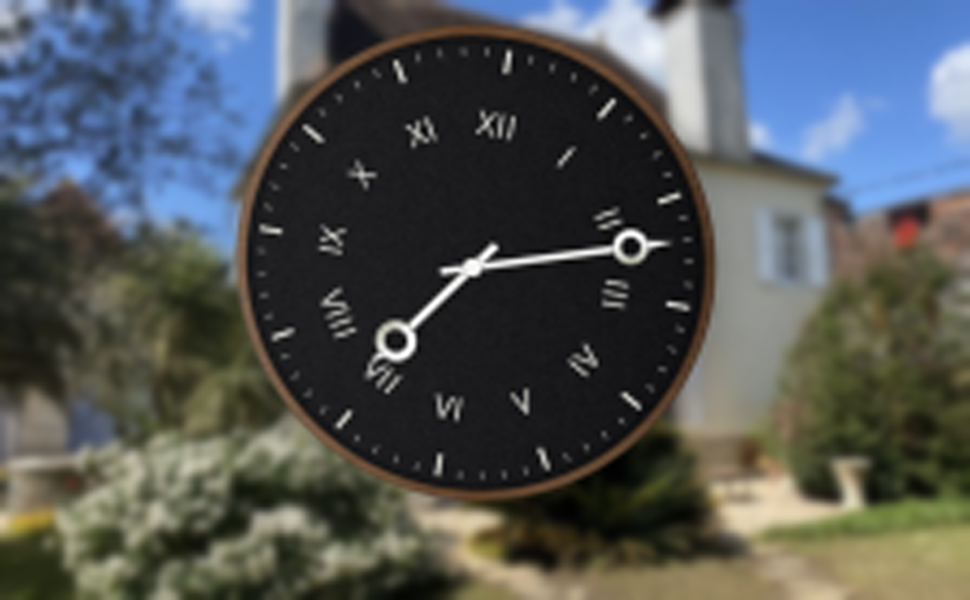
7 h 12 min
